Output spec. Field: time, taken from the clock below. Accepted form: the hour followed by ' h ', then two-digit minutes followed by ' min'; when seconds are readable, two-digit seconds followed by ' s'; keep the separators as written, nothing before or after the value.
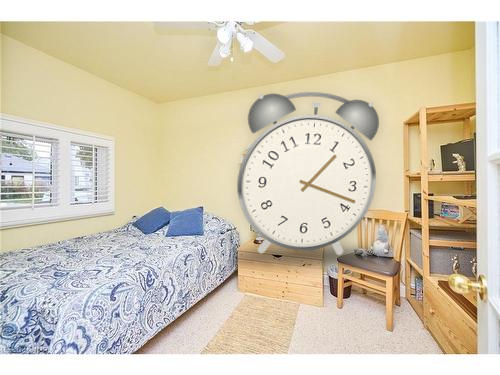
1 h 18 min
